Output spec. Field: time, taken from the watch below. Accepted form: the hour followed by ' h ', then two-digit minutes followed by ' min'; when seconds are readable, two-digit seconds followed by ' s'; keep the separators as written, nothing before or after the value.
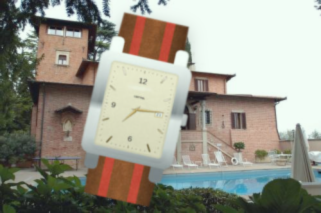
7 h 14 min
